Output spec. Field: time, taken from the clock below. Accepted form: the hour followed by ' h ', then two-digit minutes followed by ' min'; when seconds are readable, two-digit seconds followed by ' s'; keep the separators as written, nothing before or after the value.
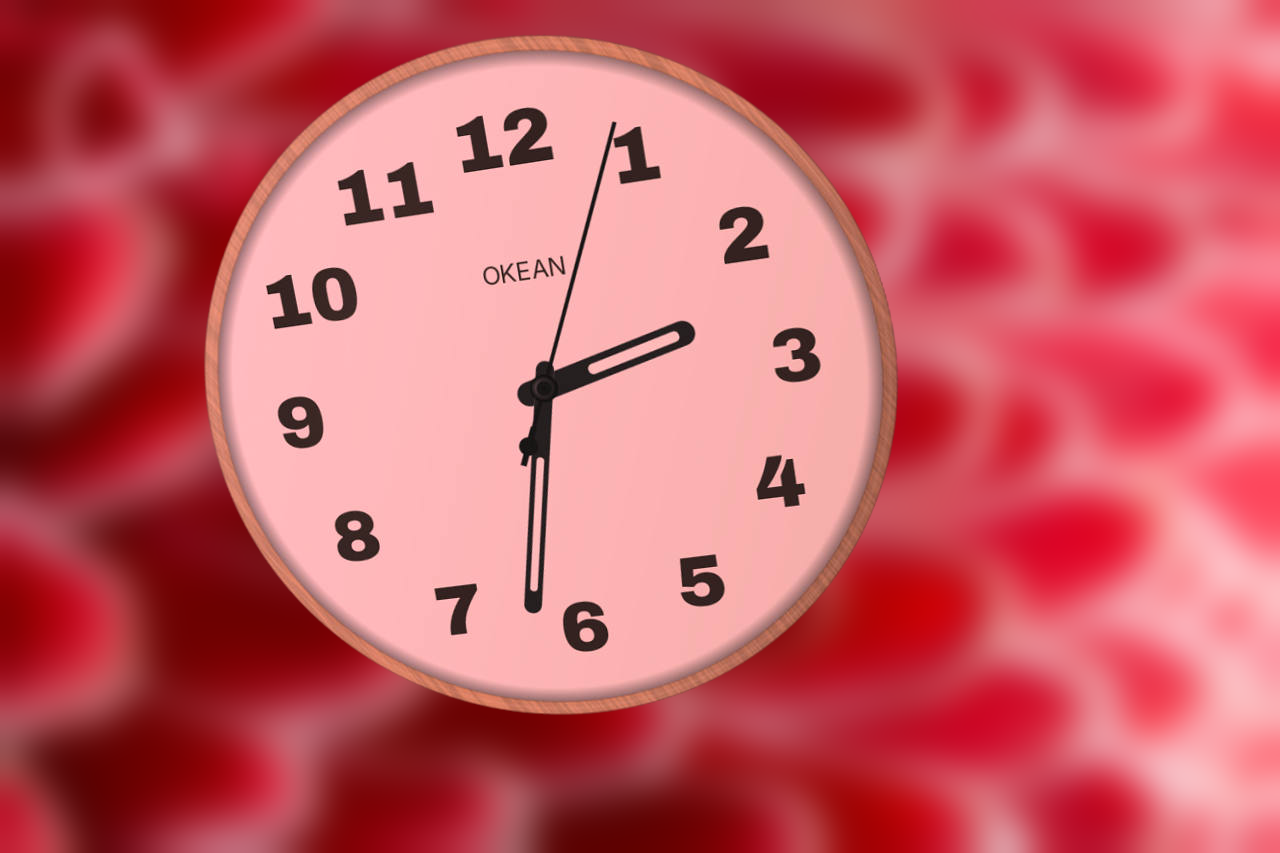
2 h 32 min 04 s
